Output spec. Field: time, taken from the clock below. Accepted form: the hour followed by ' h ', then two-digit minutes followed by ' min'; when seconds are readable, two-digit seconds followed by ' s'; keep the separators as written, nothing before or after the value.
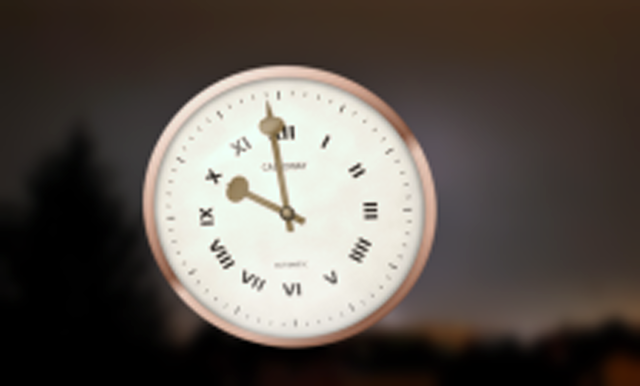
9 h 59 min
